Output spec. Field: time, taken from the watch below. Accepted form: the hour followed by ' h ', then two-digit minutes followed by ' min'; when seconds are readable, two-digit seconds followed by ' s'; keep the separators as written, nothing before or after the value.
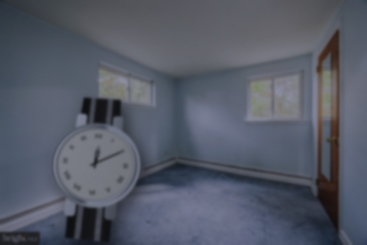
12 h 10 min
